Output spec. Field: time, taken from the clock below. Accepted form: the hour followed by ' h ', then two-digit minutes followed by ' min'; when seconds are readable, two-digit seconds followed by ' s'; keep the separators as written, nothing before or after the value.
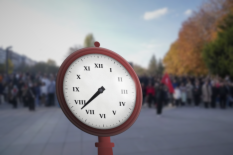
7 h 38 min
